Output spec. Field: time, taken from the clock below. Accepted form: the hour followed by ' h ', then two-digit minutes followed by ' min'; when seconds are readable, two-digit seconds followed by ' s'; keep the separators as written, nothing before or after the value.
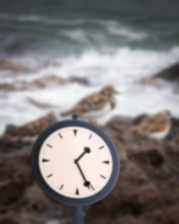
1 h 26 min
